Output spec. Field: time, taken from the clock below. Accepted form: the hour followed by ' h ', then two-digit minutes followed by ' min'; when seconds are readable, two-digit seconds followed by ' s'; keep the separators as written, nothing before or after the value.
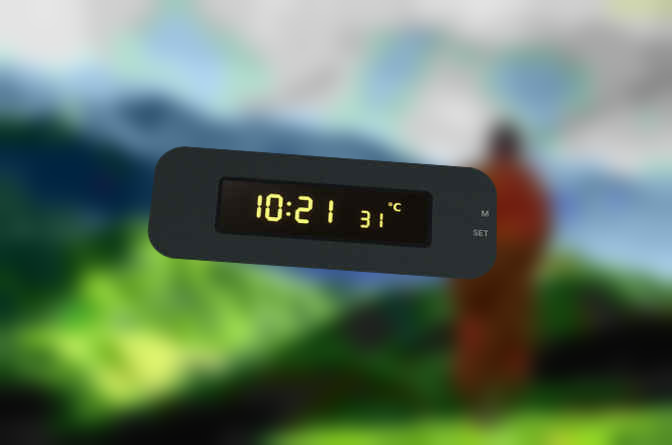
10 h 21 min
